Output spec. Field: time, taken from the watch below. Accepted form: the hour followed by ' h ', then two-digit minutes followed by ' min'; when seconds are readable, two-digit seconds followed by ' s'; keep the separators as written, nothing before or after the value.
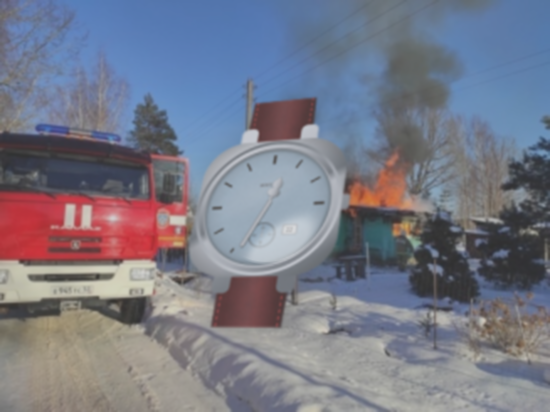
12 h 34 min
